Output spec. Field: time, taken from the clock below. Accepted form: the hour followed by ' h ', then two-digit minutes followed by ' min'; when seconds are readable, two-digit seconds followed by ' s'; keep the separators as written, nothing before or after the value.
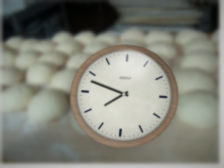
7 h 48 min
